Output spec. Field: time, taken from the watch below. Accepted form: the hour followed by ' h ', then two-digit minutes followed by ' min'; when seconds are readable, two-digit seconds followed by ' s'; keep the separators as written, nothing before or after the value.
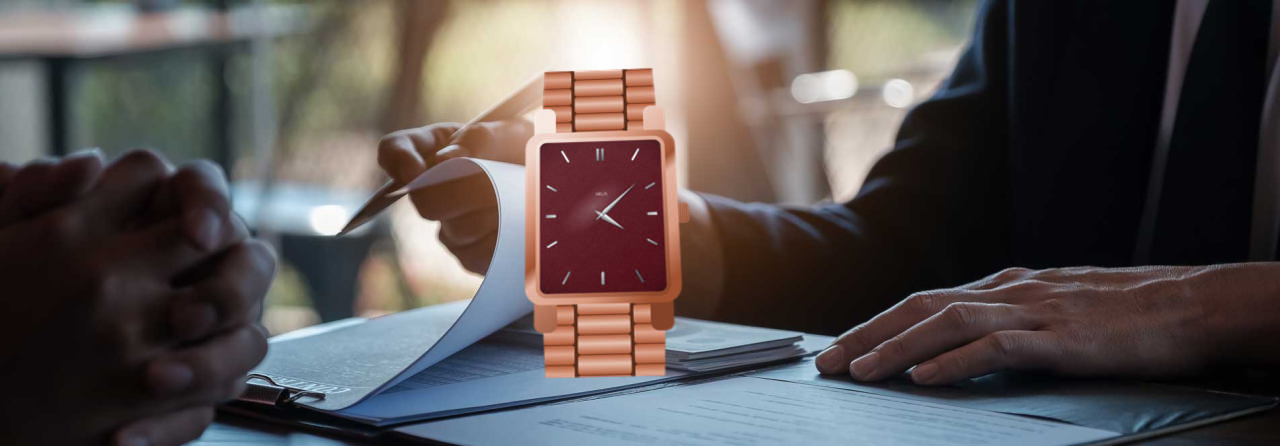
4 h 08 min
